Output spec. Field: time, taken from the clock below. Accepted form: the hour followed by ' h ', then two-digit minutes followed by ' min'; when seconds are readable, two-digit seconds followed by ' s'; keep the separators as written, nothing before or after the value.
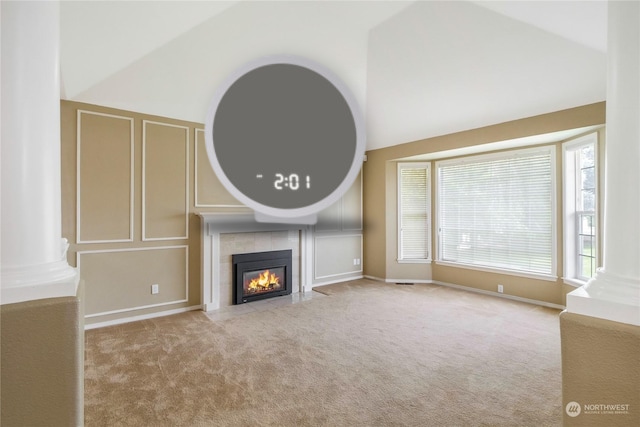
2 h 01 min
